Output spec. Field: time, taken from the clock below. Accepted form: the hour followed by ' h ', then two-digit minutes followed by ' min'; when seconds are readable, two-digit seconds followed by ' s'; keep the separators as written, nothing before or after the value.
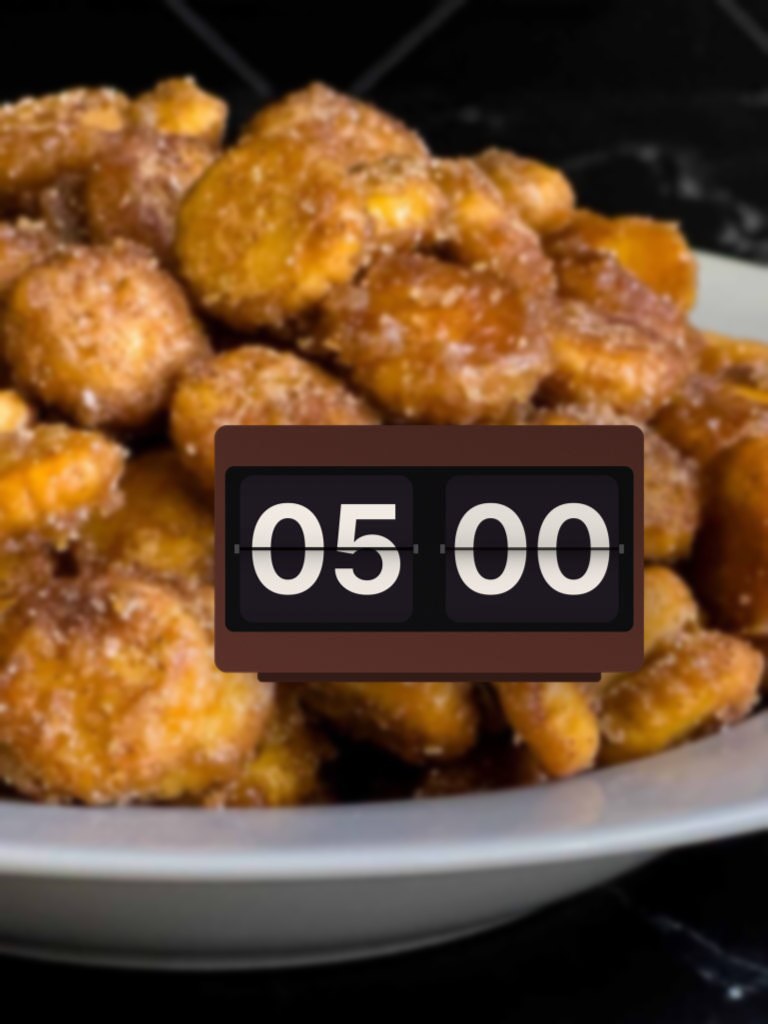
5 h 00 min
